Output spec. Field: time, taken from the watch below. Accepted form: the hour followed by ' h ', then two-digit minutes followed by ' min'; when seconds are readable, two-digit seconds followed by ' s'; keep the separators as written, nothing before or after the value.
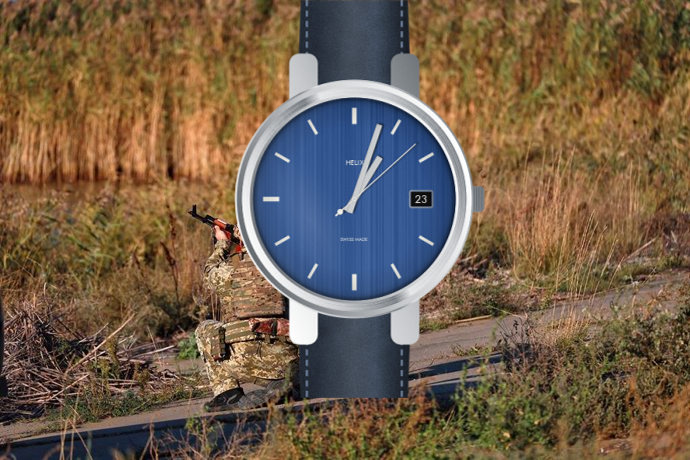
1 h 03 min 08 s
